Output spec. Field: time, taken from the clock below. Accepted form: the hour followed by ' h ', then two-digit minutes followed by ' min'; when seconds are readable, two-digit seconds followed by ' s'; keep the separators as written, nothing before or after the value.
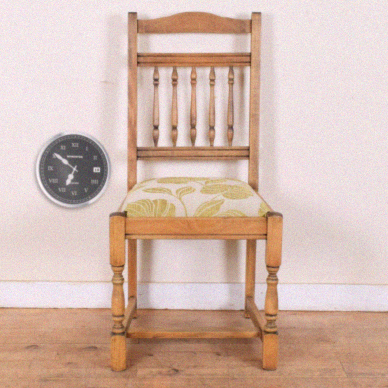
6 h 51 min
